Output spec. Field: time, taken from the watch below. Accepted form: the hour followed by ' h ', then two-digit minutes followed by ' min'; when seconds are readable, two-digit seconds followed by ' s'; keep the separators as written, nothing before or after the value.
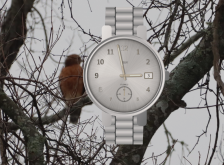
2 h 58 min
